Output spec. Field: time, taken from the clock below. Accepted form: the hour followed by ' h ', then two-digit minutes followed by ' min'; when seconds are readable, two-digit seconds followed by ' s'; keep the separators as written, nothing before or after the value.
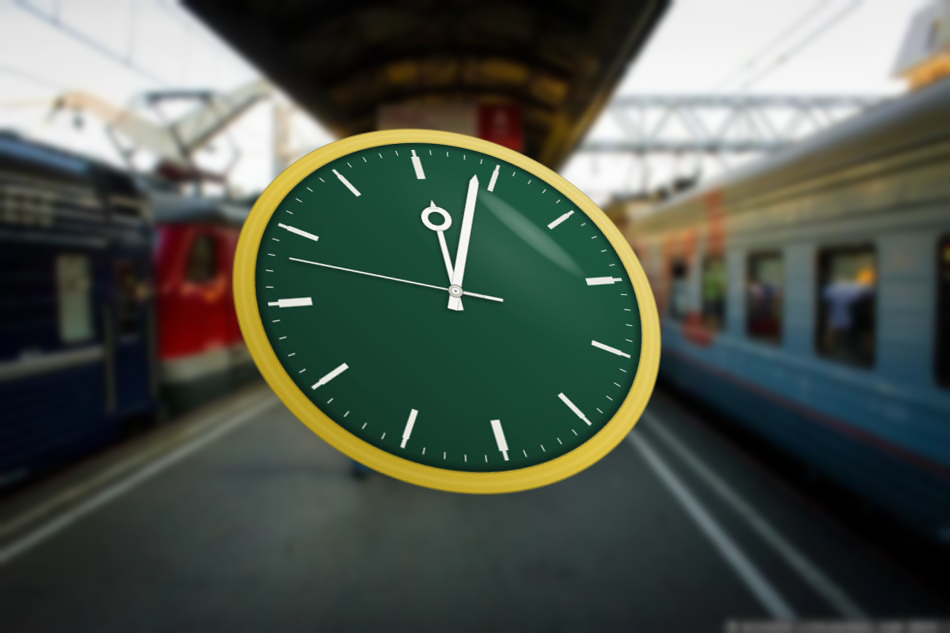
12 h 03 min 48 s
